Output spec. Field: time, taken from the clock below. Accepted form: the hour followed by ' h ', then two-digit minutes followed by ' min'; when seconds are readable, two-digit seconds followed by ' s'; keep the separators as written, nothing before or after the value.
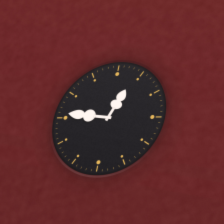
12 h 46 min
